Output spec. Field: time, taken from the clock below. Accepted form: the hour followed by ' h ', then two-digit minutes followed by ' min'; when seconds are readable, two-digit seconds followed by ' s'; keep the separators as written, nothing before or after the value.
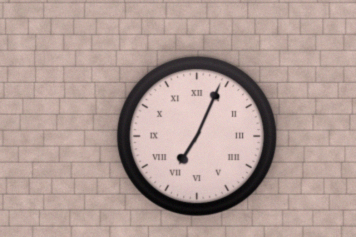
7 h 04 min
